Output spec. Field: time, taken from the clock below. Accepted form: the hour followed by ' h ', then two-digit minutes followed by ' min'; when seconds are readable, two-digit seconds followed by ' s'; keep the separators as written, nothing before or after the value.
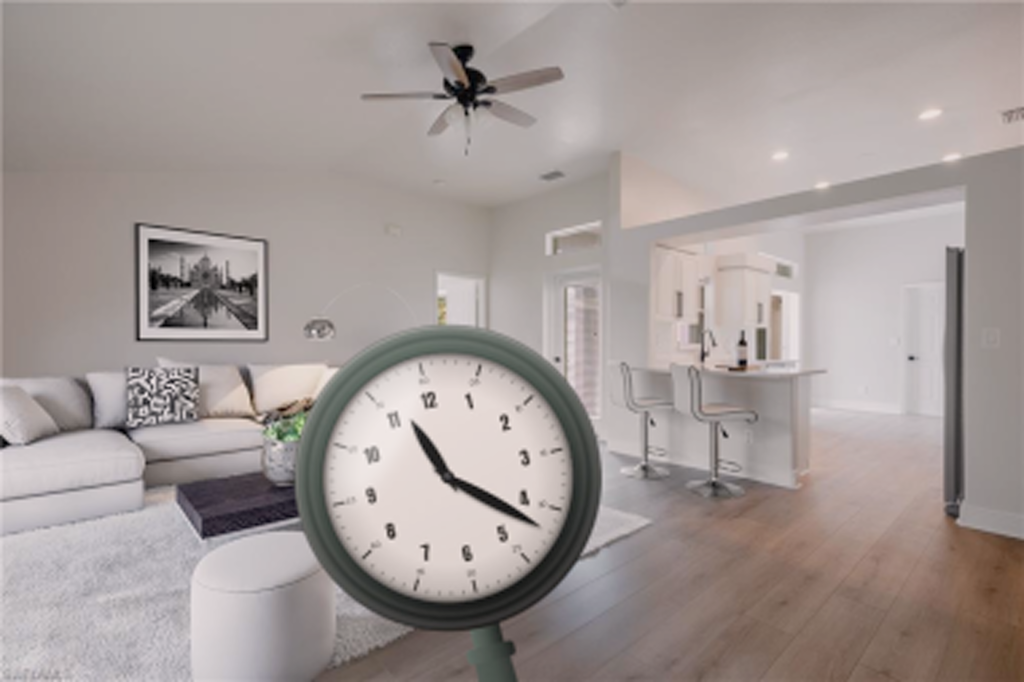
11 h 22 min
